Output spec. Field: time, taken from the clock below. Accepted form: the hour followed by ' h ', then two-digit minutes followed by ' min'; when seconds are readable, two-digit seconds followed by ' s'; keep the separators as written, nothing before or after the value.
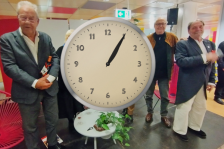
1 h 05 min
